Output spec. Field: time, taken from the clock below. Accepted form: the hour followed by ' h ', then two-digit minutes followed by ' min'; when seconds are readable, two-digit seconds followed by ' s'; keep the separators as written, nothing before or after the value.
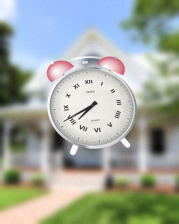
7 h 41 min
